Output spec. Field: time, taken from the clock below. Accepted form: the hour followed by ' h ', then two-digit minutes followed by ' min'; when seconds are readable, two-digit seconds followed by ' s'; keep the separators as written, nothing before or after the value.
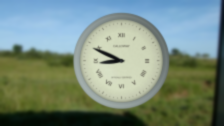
8 h 49 min
